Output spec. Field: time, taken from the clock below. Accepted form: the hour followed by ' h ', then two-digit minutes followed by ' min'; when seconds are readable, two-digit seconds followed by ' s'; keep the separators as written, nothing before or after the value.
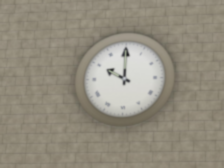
10 h 00 min
